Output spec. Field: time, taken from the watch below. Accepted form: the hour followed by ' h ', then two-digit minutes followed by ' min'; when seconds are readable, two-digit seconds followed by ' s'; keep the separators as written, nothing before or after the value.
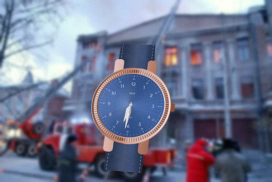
6 h 31 min
